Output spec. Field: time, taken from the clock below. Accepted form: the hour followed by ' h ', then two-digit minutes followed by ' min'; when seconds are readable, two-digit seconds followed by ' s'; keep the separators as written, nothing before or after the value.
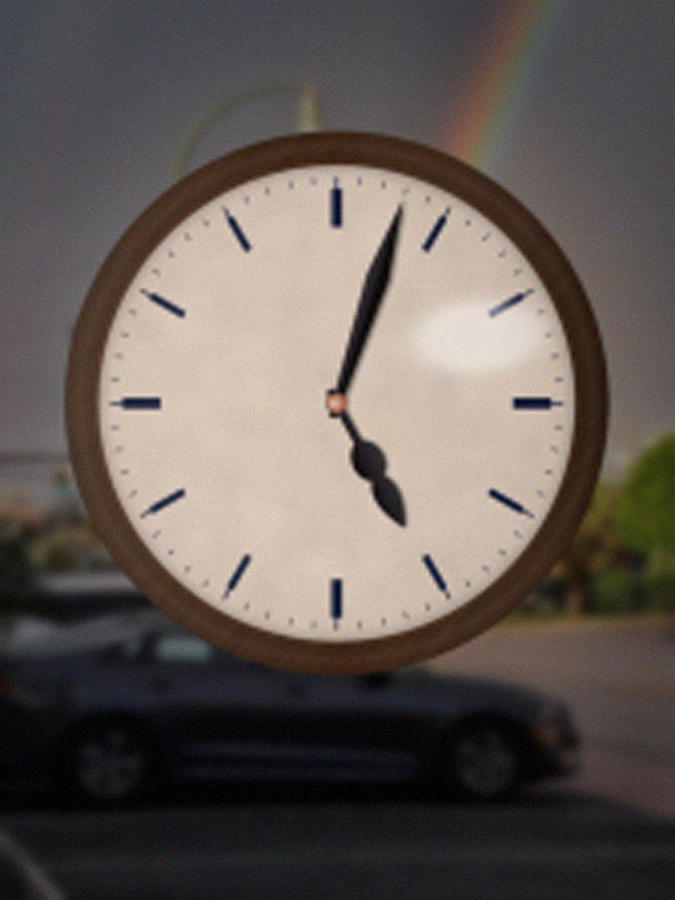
5 h 03 min
